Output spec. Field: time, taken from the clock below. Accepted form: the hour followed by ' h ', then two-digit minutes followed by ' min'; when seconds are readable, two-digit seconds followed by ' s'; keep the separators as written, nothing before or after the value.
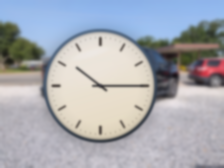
10 h 15 min
